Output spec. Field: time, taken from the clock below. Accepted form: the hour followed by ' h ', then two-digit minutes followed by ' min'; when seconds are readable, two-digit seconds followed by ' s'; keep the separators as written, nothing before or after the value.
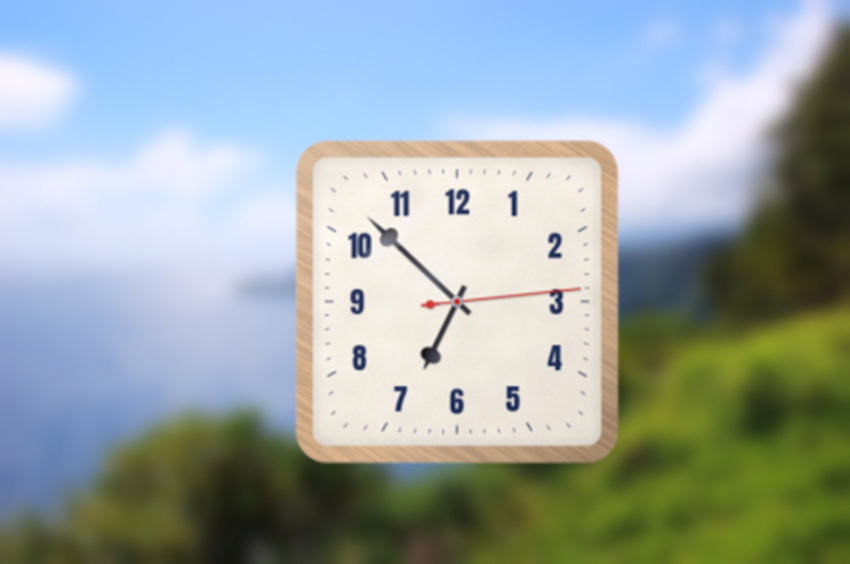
6 h 52 min 14 s
